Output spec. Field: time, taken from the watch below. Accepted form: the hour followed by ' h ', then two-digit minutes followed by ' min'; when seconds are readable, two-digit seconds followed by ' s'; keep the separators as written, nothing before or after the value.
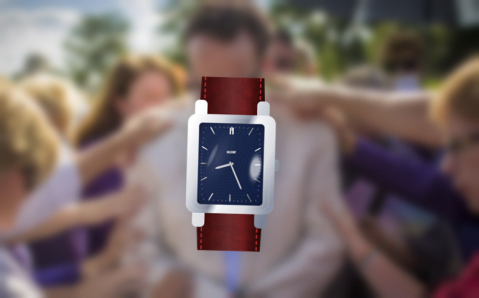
8 h 26 min
